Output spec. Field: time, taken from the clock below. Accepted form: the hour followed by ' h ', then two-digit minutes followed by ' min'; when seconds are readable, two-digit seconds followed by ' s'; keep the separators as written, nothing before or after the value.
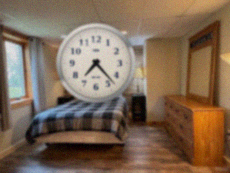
7 h 23 min
